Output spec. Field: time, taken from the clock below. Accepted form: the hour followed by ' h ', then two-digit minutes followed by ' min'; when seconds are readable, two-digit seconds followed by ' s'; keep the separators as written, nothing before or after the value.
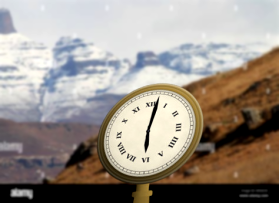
6 h 02 min
